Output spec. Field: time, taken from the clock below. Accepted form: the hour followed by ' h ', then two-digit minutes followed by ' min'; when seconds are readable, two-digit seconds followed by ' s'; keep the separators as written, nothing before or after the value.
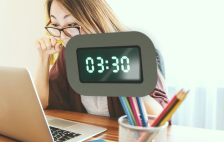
3 h 30 min
